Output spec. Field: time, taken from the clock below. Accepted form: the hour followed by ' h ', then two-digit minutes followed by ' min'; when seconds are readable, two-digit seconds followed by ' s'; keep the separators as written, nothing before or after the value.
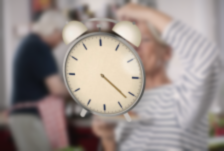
4 h 22 min
